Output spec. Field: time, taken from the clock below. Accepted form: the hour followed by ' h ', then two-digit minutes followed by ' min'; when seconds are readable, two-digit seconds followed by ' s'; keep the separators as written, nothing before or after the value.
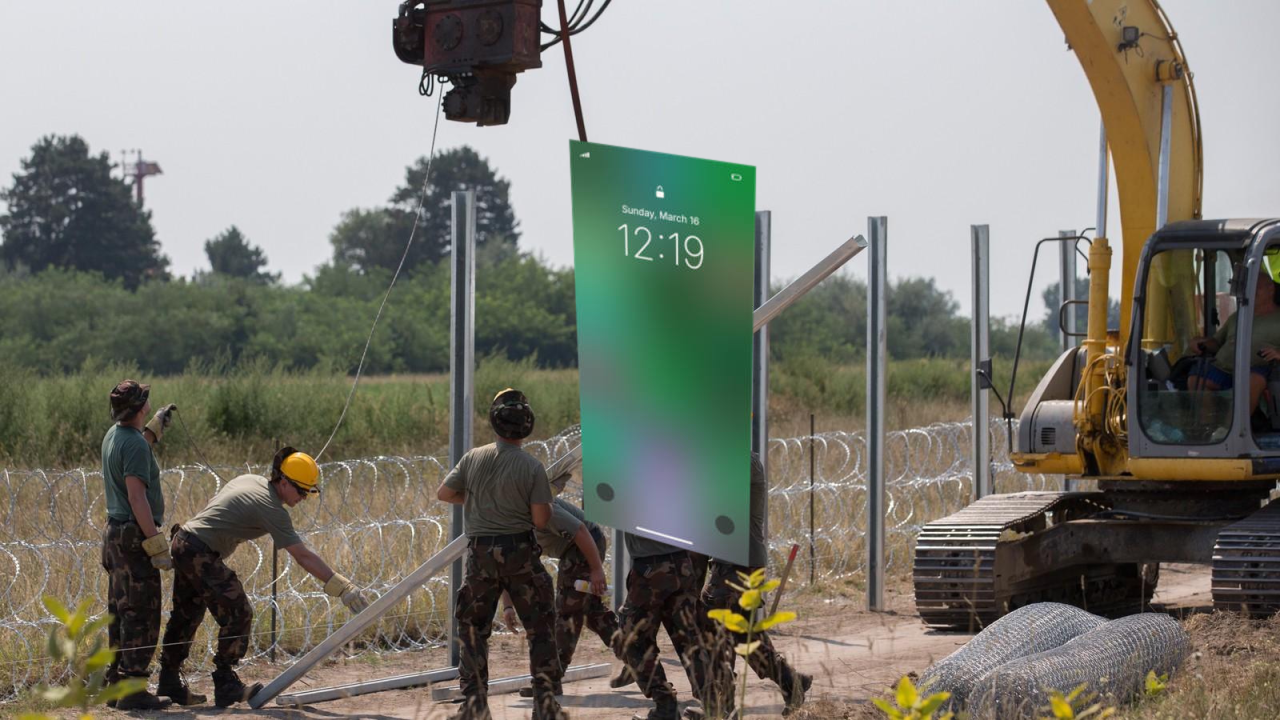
12 h 19 min
